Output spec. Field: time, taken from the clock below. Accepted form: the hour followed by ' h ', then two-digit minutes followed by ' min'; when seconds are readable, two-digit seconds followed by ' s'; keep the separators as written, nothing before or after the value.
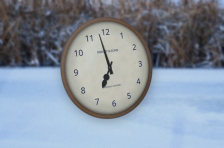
6 h 58 min
